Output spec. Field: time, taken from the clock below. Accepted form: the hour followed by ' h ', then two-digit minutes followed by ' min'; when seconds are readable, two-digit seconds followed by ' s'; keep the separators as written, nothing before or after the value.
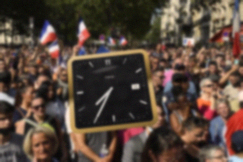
7 h 35 min
